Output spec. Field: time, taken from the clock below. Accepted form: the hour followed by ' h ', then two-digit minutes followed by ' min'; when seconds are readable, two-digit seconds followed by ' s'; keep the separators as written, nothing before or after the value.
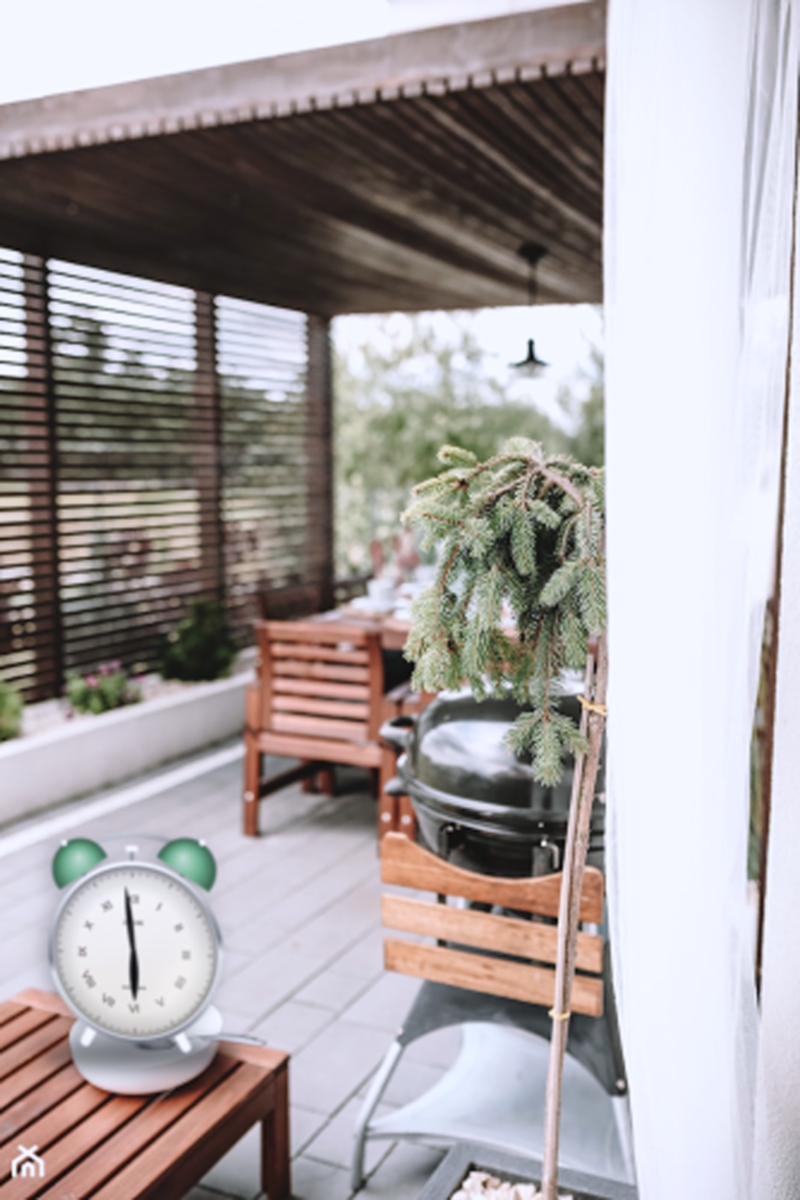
5 h 59 min
